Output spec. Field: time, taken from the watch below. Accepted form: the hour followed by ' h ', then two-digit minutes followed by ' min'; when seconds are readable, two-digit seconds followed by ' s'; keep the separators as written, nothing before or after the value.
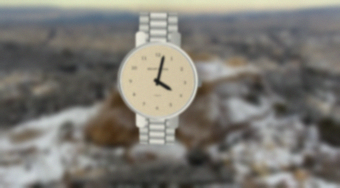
4 h 02 min
